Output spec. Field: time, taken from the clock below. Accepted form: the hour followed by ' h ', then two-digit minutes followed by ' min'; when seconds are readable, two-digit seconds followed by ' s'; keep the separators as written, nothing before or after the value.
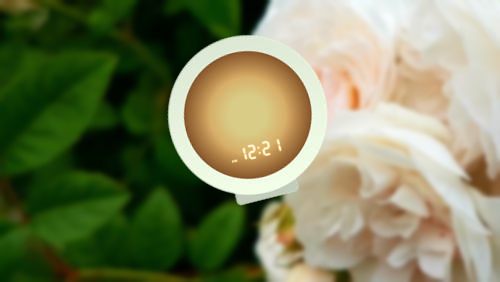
12 h 21 min
